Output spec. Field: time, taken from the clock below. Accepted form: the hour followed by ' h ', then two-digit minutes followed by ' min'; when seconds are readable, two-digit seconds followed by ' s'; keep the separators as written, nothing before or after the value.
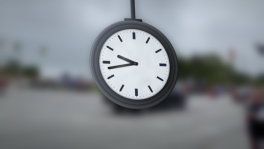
9 h 43 min
